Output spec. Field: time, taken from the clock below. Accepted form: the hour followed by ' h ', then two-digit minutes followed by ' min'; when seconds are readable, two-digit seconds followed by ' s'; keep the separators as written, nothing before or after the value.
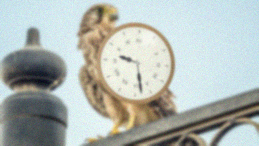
9 h 28 min
